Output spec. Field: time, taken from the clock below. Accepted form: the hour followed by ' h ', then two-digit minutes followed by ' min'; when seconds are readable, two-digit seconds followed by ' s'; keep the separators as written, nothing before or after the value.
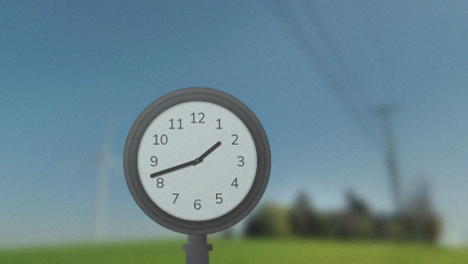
1 h 42 min
